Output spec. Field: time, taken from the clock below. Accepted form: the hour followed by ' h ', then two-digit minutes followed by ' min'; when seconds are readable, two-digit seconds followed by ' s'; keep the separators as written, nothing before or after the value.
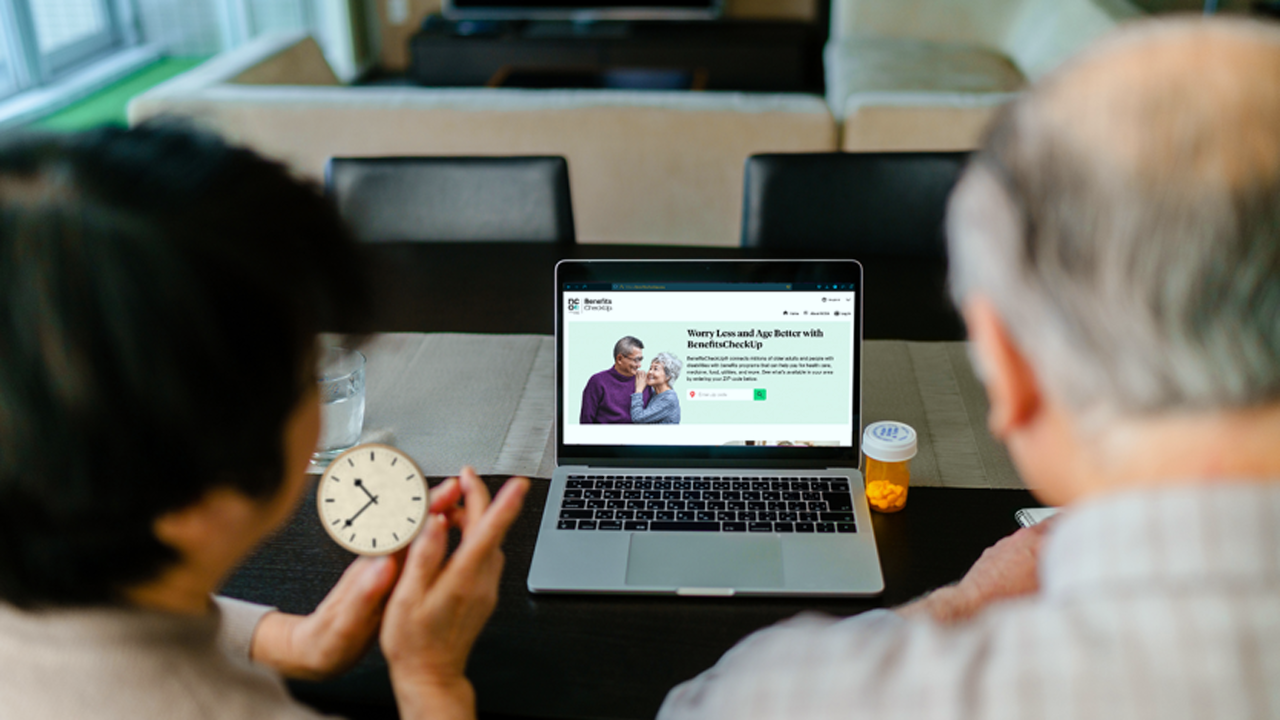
10 h 38 min
